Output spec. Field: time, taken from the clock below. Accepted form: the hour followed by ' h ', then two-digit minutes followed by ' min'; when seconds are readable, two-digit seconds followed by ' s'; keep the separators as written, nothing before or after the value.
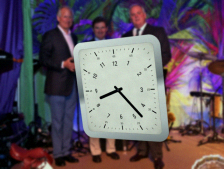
8 h 23 min
